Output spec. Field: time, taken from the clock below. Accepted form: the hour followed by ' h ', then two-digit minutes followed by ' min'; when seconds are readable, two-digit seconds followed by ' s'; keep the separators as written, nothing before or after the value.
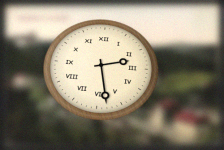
2 h 28 min
